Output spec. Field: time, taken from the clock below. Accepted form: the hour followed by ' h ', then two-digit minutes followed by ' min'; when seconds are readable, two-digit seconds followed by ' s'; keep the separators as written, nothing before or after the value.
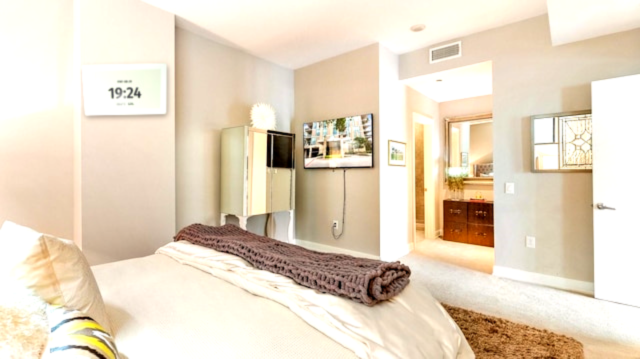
19 h 24 min
